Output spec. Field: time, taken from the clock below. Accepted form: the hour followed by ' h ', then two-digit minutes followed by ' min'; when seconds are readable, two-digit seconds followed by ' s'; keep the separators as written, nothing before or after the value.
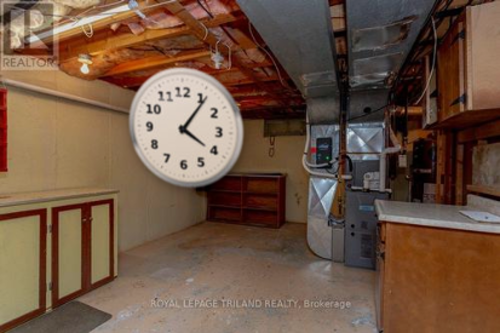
4 h 06 min
